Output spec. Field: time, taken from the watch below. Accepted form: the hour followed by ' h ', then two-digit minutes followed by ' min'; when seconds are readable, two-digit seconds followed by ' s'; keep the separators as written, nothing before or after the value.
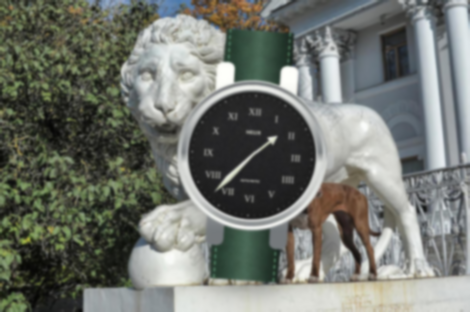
1 h 37 min
